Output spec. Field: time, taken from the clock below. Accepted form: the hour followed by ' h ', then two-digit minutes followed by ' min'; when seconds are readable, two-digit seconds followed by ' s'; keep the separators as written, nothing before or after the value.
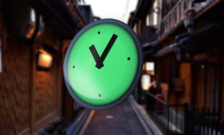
11 h 06 min
